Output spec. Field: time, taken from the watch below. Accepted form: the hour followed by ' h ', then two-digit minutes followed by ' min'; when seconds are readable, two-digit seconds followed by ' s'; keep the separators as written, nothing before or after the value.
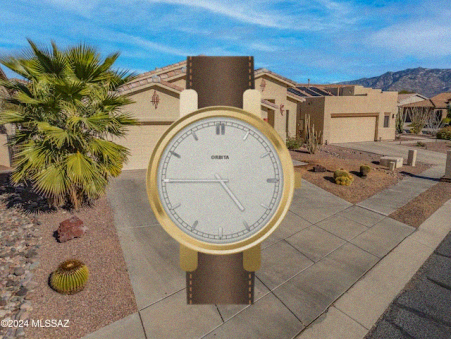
4 h 45 min
